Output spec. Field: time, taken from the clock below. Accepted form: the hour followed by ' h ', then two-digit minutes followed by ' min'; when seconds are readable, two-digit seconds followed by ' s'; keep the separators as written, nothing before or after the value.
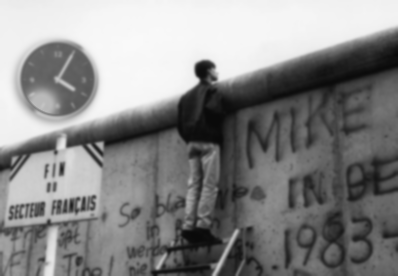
4 h 05 min
